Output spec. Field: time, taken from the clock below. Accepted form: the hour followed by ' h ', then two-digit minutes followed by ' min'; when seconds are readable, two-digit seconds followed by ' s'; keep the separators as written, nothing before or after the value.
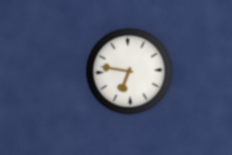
6 h 47 min
